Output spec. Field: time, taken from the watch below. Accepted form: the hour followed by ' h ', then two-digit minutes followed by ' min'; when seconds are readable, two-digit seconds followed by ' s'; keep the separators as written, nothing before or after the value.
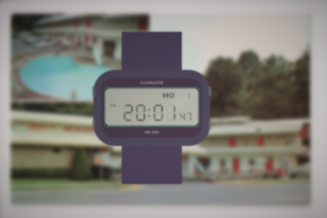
20 h 01 min
